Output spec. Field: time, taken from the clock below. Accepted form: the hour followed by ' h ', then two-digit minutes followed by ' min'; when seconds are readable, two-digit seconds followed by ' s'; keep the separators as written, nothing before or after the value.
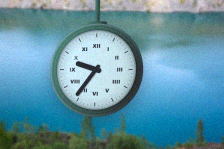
9 h 36 min
